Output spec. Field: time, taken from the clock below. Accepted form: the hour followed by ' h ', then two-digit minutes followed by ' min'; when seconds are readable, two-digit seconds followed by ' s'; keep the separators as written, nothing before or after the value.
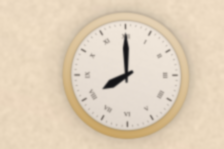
8 h 00 min
